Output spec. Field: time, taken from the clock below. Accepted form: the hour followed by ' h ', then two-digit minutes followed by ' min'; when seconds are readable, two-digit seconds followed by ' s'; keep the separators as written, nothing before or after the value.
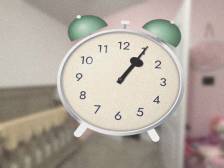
1 h 05 min
